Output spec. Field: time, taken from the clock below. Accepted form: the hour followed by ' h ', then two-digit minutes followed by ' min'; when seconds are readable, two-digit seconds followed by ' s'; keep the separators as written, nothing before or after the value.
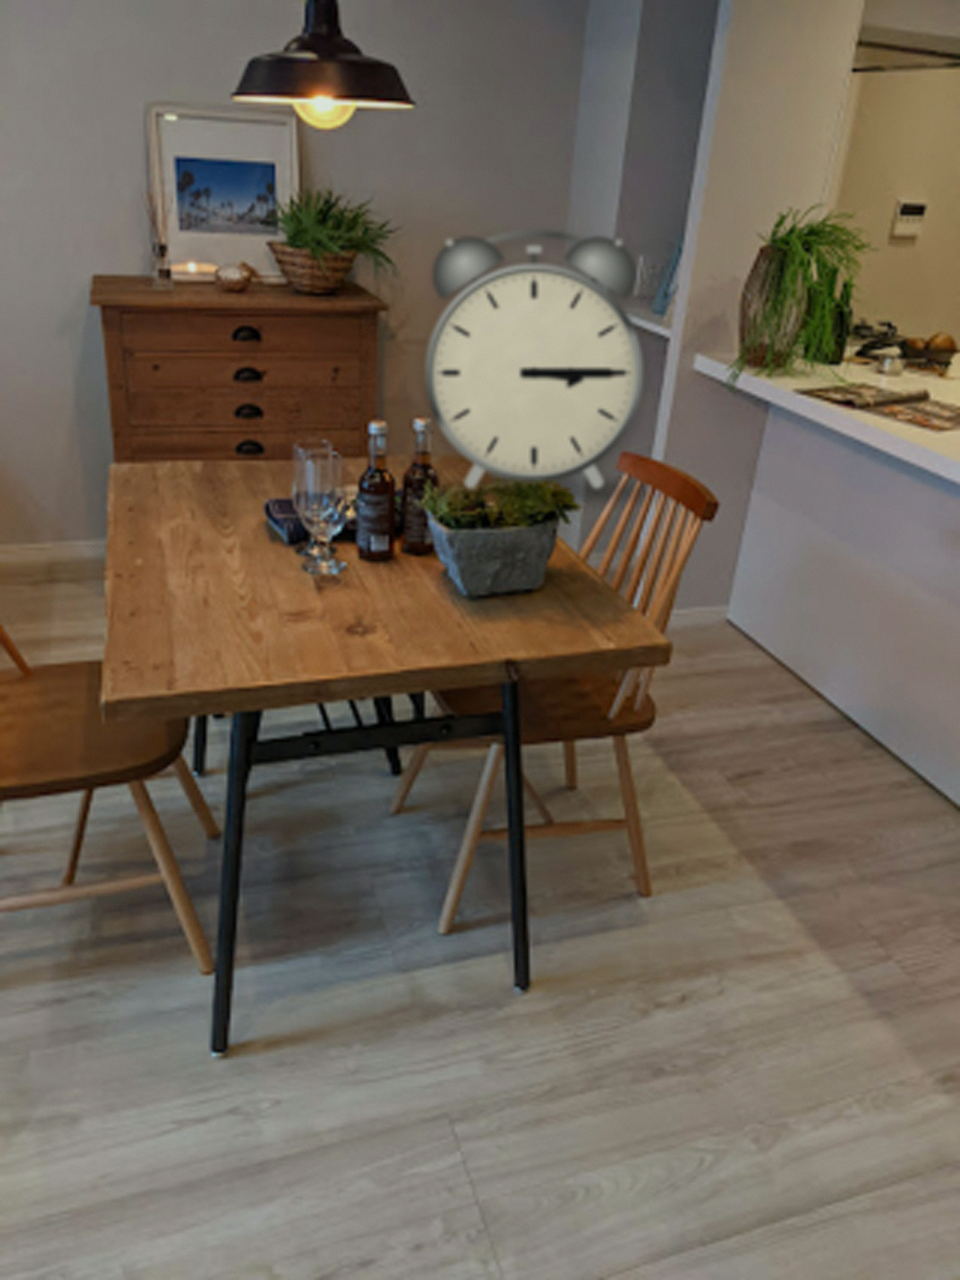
3 h 15 min
